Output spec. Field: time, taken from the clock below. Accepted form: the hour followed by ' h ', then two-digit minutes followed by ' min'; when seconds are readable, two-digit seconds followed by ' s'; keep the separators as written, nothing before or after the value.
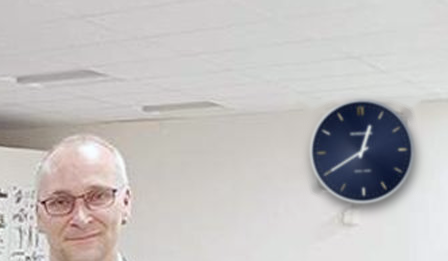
12 h 40 min
